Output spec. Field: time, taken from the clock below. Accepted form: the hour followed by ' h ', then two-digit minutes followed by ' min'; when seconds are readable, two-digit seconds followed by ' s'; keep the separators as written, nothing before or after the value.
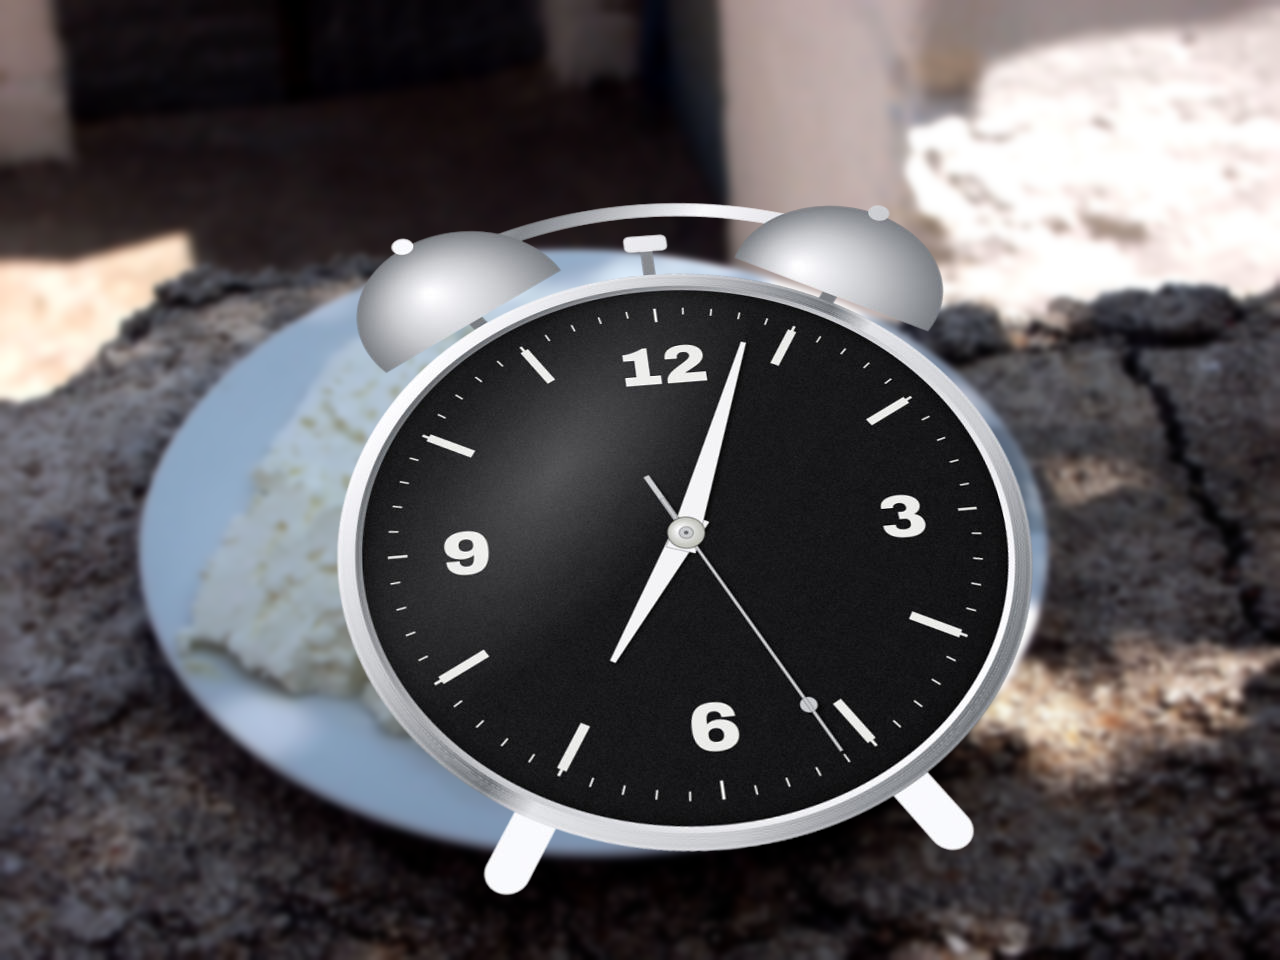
7 h 03 min 26 s
